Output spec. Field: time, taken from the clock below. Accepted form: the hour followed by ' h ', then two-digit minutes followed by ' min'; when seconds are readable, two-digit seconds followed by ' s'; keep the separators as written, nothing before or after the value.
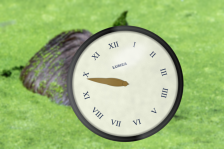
9 h 49 min
